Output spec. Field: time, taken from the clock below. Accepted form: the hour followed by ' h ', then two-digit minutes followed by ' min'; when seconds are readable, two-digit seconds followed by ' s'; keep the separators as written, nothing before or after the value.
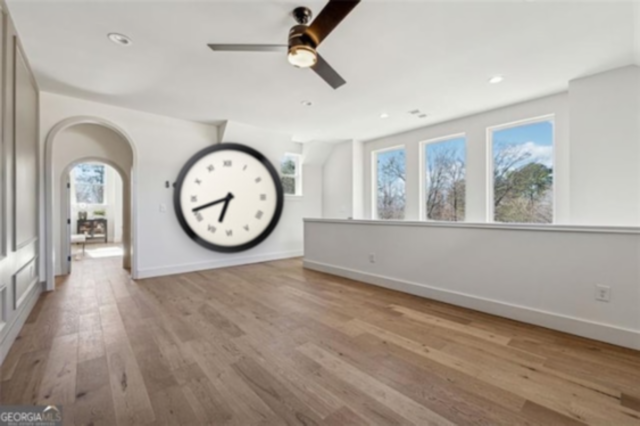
6 h 42 min
